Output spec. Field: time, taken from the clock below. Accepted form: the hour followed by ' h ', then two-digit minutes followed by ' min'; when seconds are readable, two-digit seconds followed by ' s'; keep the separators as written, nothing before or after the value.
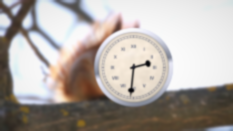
2 h 31 min
